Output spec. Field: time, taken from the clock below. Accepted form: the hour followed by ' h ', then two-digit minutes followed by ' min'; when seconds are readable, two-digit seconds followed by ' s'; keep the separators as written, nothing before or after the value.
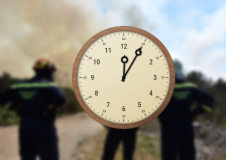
12 h 05 min
